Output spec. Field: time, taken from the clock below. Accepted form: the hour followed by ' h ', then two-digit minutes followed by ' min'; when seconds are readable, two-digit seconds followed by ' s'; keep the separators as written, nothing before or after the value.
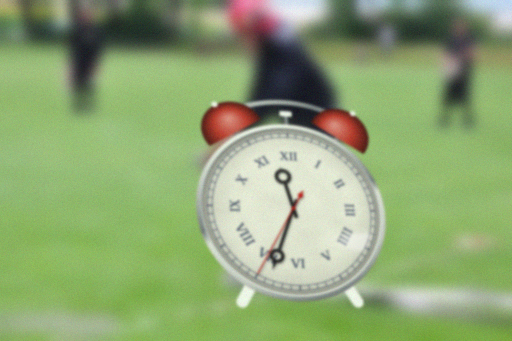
11 h 33 min 35 s
